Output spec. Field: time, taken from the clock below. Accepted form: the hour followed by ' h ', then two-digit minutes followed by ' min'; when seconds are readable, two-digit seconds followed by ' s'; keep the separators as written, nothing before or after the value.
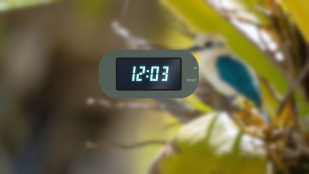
12 h 03 min
